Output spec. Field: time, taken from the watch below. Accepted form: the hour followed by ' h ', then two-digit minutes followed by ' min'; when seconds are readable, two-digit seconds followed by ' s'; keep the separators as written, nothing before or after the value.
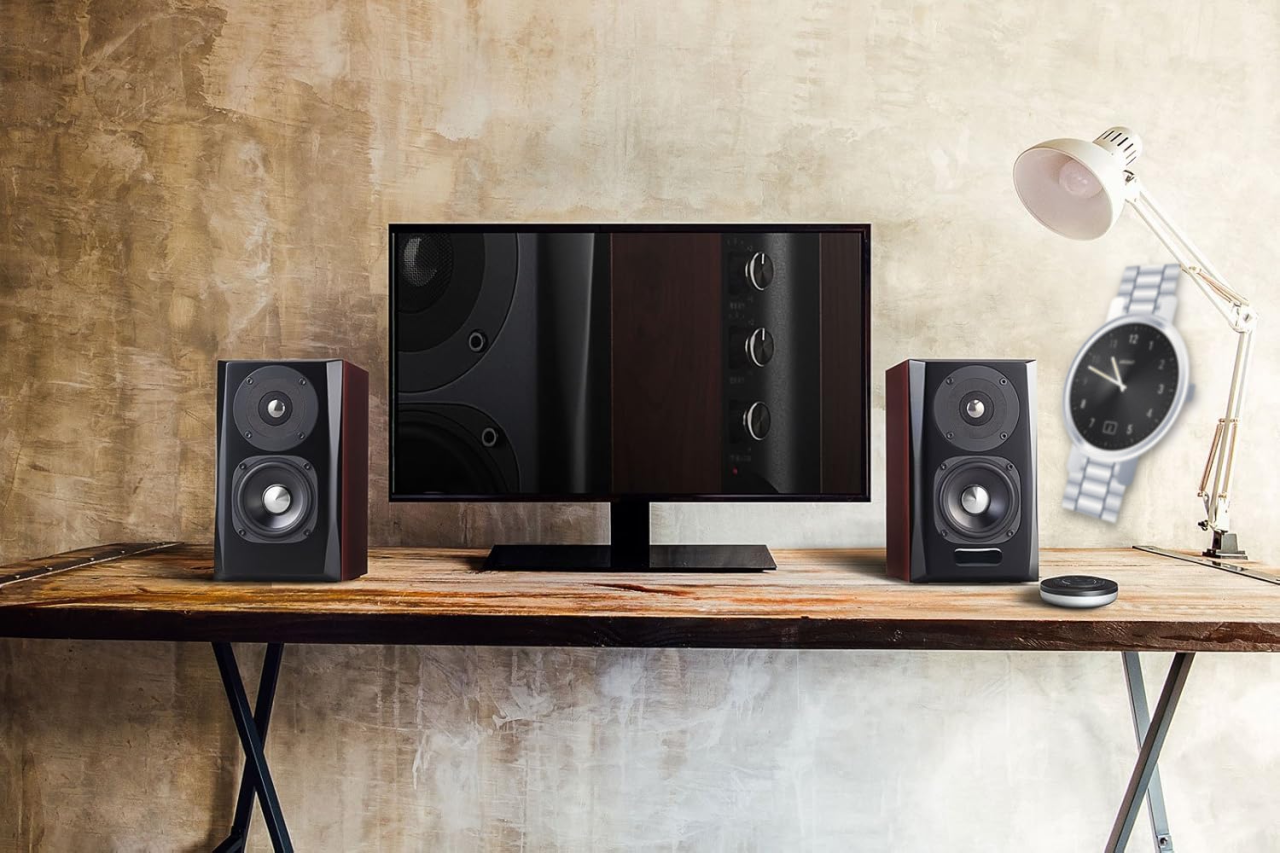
10 h 48 min
